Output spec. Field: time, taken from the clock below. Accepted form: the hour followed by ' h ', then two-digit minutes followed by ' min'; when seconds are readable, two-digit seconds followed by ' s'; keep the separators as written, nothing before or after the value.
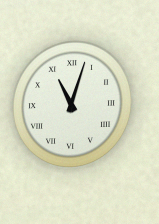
11 h 03 min
